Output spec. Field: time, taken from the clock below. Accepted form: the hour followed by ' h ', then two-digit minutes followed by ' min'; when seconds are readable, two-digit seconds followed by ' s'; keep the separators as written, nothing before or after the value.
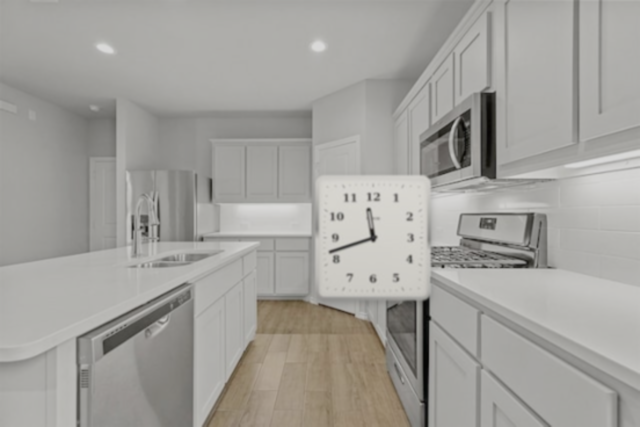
11 h 42 min
